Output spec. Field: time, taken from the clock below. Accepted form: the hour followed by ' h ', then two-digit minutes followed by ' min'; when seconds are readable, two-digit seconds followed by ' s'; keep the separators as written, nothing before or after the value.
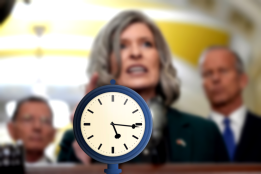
5 h 16 min
